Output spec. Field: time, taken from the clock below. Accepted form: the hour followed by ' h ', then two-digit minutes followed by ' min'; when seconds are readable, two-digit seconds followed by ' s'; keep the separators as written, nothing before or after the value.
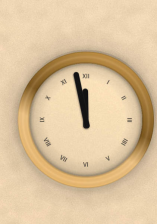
11 h 58 min
